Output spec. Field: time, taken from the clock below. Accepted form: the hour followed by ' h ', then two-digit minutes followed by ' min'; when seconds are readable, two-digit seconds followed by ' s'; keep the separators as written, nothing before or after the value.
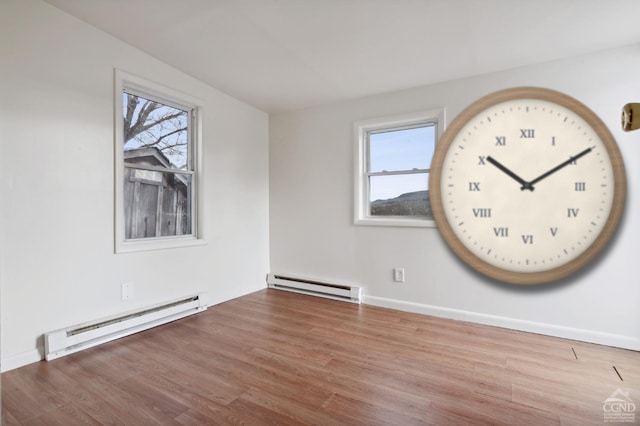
10 h 10 min
